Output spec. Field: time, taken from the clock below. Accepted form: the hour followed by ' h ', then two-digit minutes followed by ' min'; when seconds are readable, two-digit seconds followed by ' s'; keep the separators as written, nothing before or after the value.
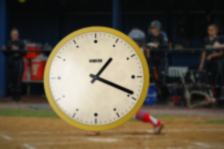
1 h 19 min
